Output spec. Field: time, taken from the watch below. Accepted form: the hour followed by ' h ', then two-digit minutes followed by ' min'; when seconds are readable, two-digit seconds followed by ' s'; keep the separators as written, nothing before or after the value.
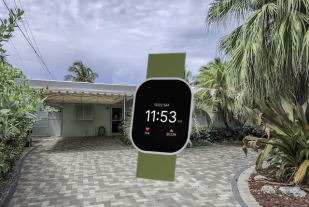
11 h 53 min
